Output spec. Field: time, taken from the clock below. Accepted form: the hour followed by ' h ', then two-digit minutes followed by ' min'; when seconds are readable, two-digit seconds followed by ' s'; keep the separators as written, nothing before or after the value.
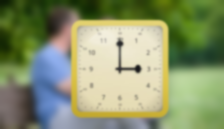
3 h 00 min
